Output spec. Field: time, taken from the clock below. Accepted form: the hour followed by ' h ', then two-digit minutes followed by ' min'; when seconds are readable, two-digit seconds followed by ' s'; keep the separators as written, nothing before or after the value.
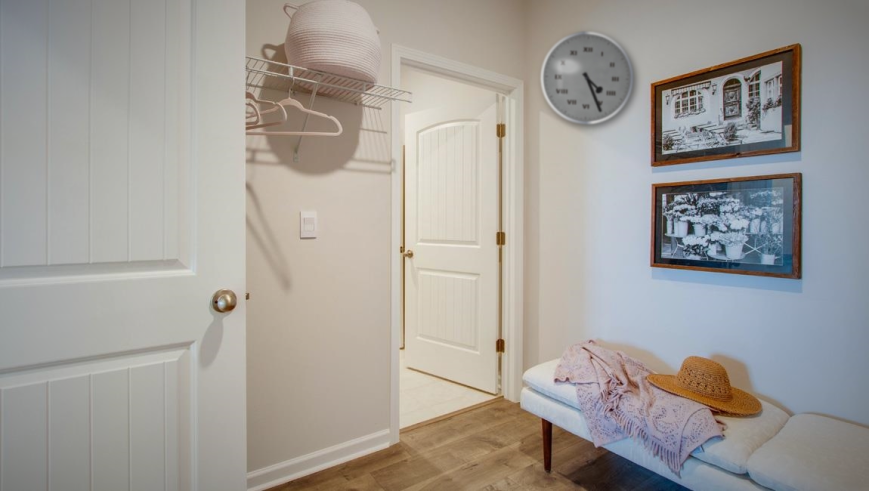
4 h 26 min
